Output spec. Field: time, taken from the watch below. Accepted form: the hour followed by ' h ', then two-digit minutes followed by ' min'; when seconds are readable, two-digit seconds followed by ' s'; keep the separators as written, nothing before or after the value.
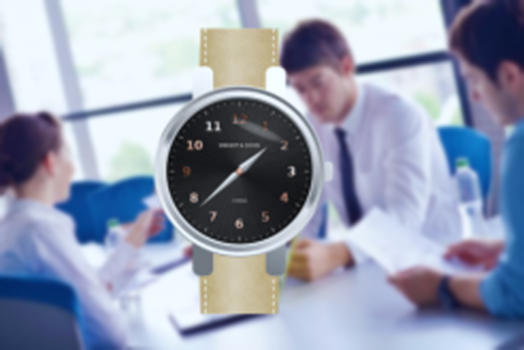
1 h 38 min
